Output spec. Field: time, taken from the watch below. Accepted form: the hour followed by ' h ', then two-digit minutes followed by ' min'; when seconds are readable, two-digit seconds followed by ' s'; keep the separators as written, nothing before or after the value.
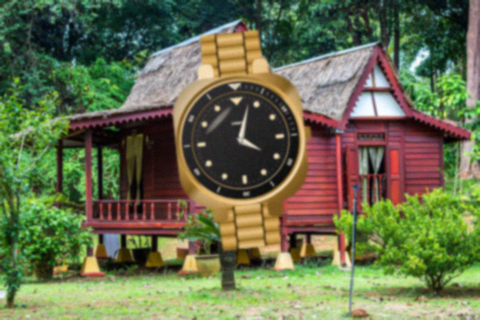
4 h 03 min
